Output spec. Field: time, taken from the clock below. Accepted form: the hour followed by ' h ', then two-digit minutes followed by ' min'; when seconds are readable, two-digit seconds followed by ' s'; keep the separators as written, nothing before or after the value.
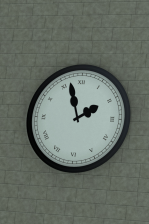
1 h 57 min
